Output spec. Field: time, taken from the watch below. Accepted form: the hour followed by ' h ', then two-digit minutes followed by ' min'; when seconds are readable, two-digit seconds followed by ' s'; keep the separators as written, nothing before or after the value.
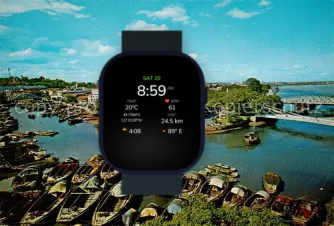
8 h 59 min
